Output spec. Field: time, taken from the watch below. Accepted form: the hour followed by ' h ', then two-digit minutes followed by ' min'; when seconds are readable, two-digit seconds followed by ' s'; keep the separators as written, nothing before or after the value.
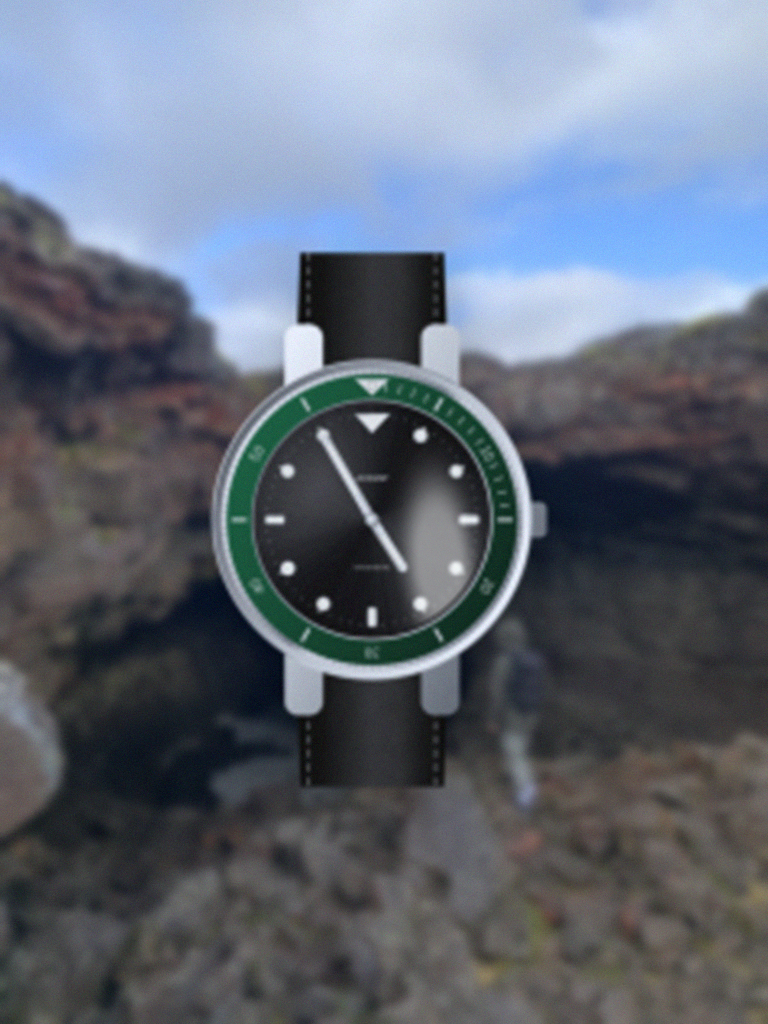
4 h 55 min
